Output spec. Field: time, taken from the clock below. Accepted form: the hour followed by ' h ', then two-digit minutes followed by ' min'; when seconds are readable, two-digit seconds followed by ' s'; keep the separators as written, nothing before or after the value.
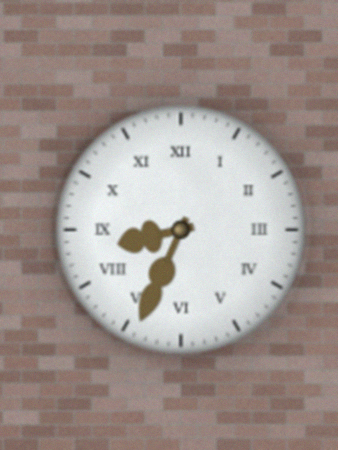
8 h 34 min
